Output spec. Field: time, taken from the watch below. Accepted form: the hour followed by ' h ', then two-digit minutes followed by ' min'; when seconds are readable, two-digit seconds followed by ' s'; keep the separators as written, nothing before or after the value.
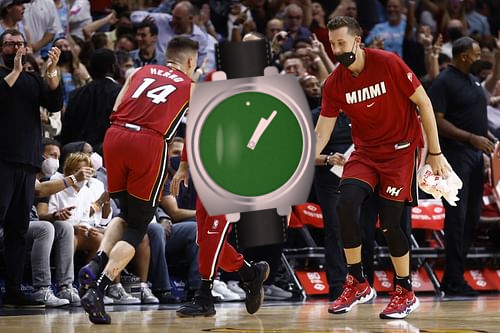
1 h 07 min
